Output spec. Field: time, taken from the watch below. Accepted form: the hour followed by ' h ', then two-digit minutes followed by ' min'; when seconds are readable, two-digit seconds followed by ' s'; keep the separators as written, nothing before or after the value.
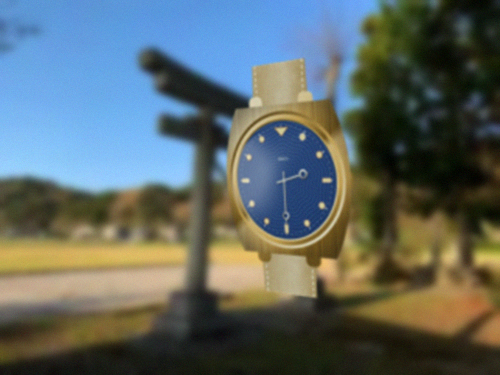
2 h 30 min
